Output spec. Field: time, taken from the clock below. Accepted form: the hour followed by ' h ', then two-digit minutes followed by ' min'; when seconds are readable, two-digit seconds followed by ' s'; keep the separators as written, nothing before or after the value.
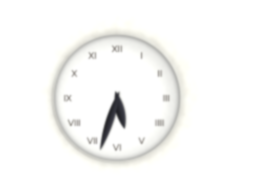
5 h 33 min
